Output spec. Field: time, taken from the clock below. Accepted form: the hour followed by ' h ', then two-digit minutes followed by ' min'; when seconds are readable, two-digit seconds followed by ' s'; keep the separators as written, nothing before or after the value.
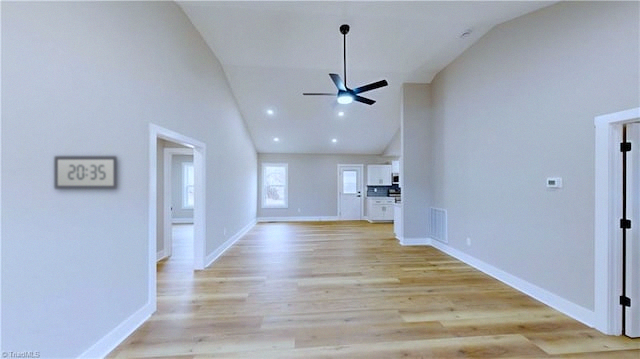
20 h 35 min
